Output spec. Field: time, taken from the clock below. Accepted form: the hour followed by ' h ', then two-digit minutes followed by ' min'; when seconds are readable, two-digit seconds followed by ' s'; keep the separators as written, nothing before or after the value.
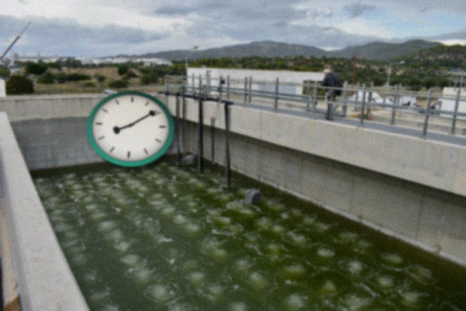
8 h 09 min
